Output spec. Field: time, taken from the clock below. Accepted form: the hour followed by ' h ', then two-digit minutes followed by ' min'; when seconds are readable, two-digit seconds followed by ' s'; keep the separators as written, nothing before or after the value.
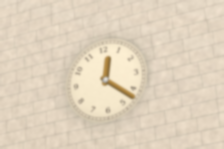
12 h 22 min
